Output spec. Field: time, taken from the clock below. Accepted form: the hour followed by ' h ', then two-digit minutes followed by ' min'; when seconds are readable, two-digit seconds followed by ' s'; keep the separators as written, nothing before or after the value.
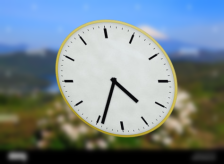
4 h 34 min
